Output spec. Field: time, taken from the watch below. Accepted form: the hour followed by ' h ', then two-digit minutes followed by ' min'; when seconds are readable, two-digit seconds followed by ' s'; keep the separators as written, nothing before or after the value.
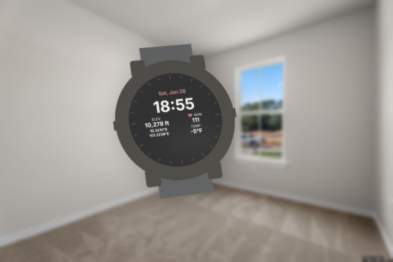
18 h 55 min
